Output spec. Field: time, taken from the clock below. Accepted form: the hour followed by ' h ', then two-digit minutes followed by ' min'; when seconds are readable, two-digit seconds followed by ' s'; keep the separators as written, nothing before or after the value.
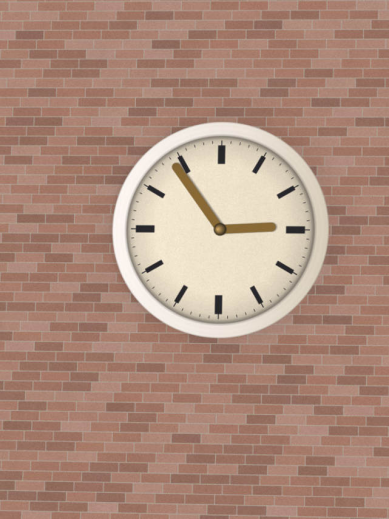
2 h 54 min
